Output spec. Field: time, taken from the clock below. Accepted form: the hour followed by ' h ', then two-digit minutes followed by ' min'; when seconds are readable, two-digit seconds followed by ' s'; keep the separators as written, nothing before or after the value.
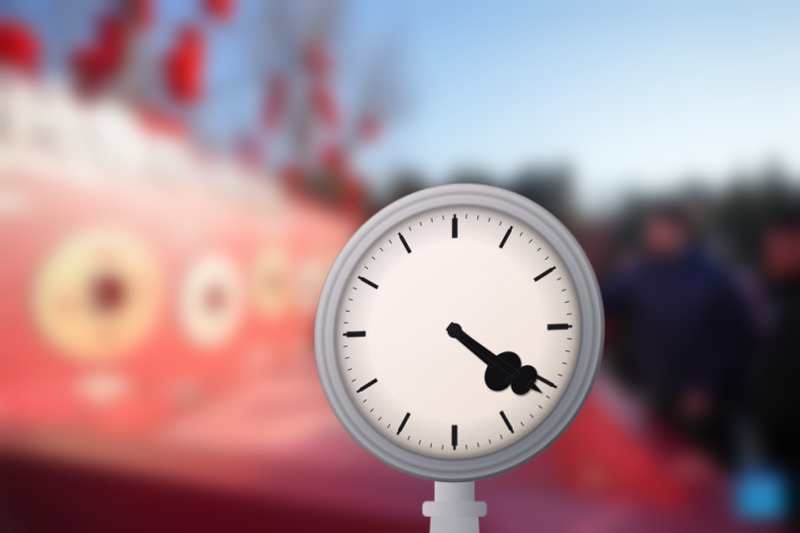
4 h 21 min
